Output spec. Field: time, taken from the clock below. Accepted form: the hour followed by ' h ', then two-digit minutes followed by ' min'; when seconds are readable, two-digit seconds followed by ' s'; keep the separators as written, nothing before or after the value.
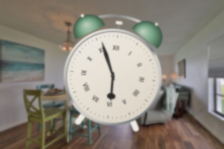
5 h 56 min
